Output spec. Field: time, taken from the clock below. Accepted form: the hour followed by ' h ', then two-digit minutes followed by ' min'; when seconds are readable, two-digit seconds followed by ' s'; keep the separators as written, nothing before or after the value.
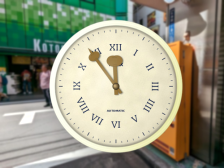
11 h 54 min
